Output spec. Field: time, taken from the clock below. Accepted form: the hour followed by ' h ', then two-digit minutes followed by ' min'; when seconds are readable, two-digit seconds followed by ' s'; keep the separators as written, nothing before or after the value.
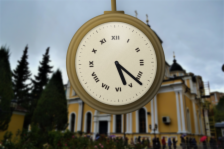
5 h 22 min
